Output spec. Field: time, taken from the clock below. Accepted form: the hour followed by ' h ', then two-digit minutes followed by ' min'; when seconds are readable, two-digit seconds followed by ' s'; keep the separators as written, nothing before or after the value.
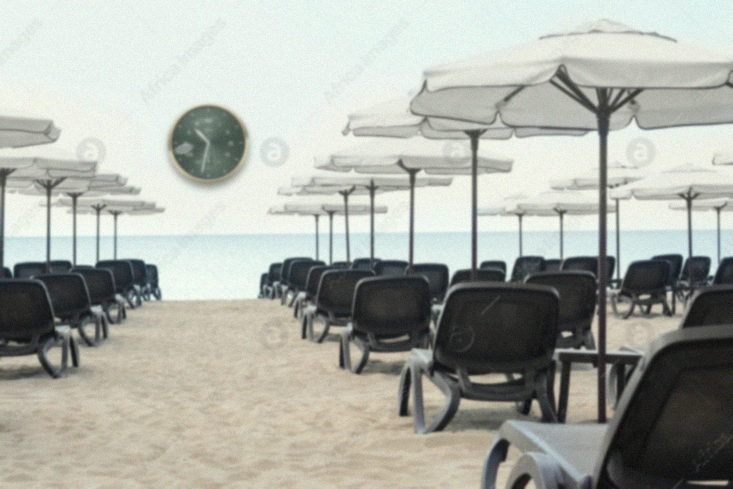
10 h 32 min
